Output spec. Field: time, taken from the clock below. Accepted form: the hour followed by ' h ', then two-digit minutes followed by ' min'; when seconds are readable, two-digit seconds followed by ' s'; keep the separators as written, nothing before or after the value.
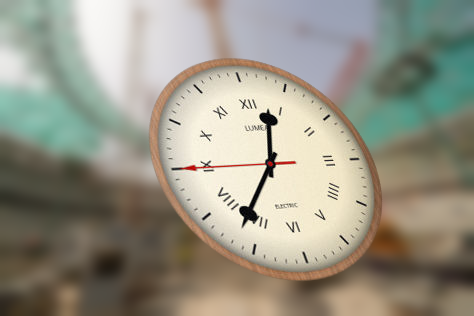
12 h 36 min 45 s
